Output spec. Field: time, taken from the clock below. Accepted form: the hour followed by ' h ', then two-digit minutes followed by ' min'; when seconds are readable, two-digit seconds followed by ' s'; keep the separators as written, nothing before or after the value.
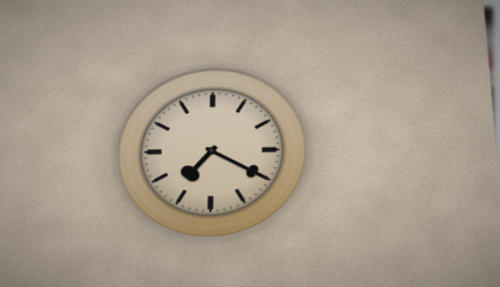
7 h 20 min
